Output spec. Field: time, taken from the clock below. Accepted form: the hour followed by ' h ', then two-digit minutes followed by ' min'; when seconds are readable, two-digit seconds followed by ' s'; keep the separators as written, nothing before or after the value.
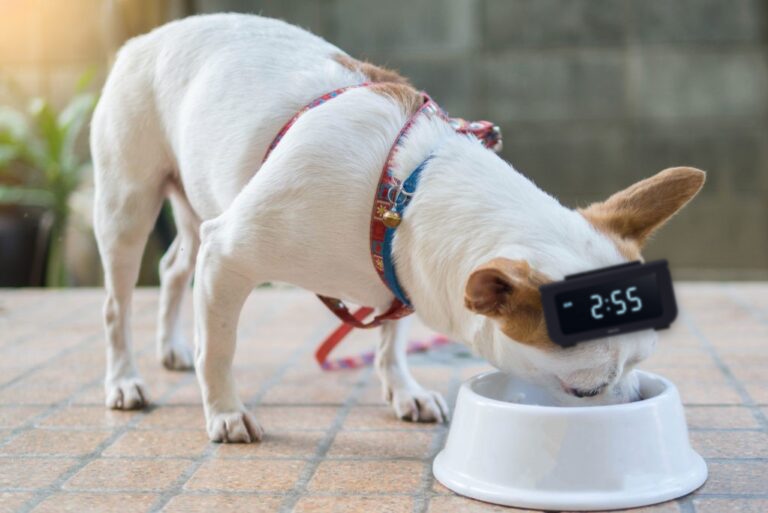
2 h 55 min
